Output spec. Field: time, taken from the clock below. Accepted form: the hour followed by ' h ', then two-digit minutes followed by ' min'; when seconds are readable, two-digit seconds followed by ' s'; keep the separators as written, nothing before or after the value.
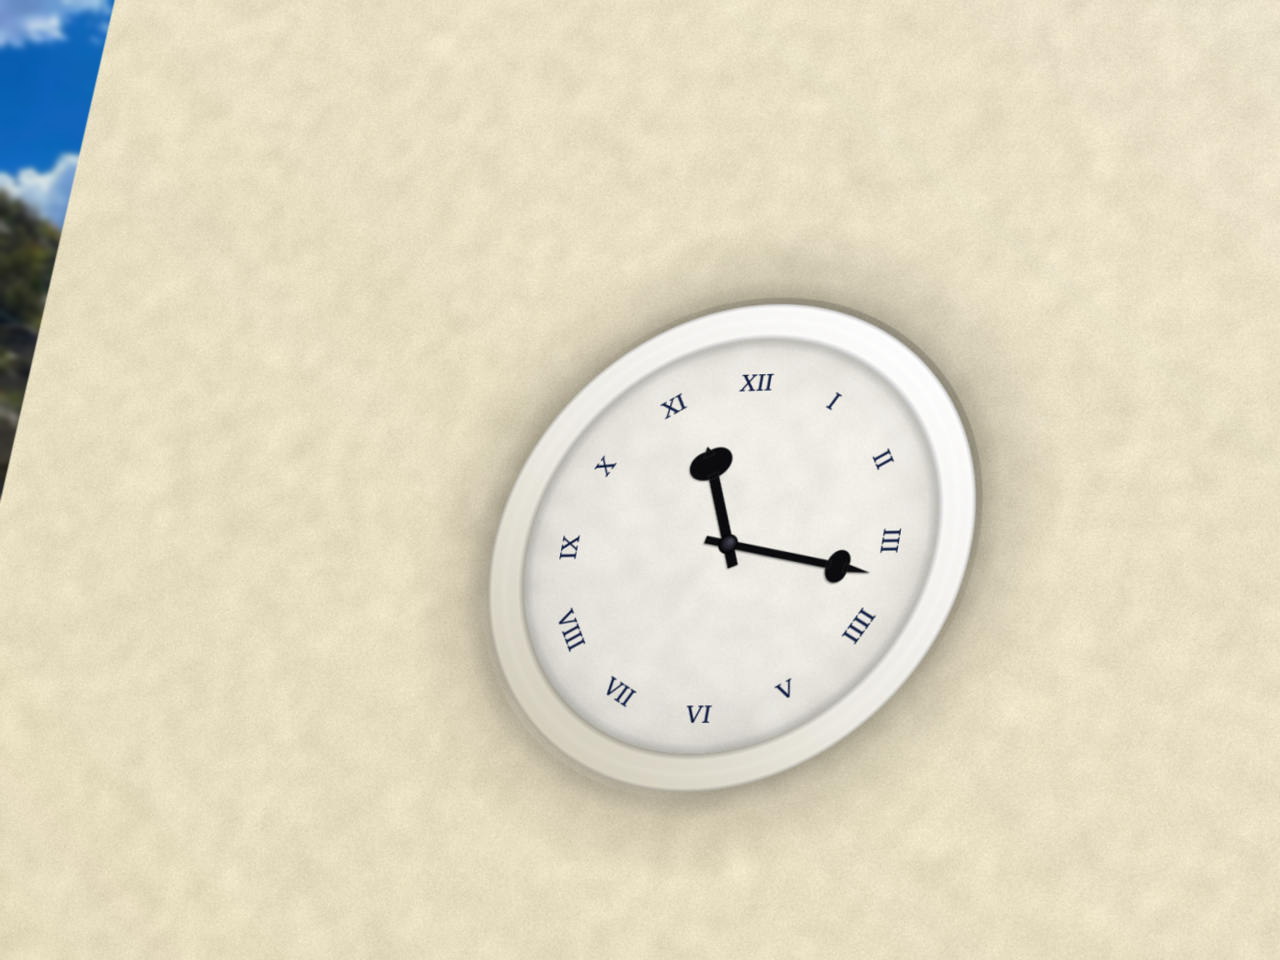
11 h 17 min
